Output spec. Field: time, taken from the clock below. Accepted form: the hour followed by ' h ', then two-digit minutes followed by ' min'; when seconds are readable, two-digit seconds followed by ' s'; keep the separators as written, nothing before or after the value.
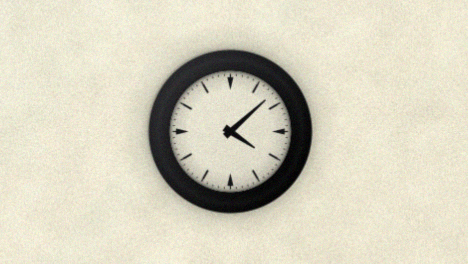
4 h 08 min
